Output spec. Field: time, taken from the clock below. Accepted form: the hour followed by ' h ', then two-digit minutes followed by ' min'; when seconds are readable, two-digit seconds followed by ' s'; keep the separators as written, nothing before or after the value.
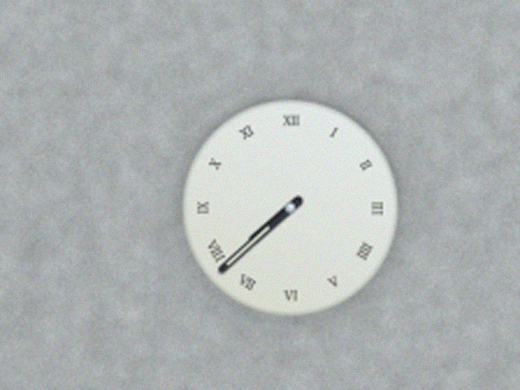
7 h 38 min
